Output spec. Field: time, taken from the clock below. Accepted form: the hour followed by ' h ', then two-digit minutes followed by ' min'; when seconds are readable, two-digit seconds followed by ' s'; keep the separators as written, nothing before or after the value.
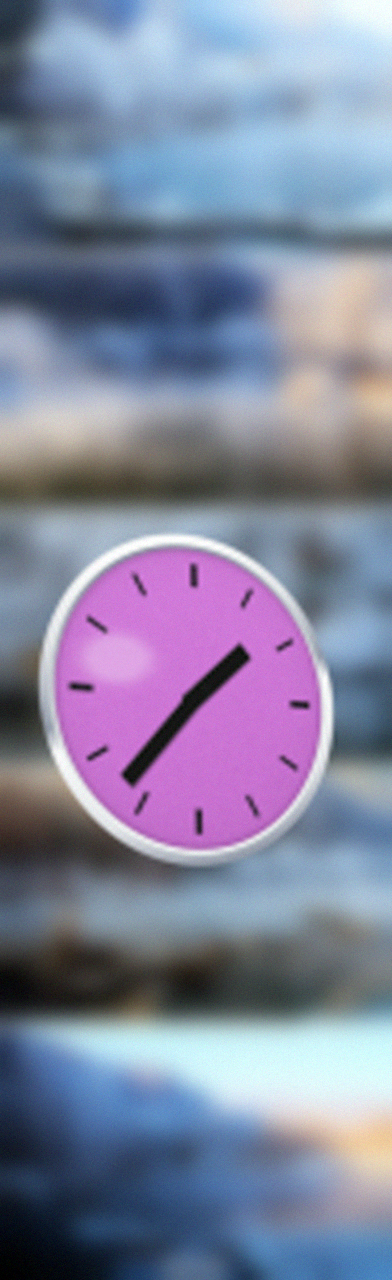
1 h 37 min
